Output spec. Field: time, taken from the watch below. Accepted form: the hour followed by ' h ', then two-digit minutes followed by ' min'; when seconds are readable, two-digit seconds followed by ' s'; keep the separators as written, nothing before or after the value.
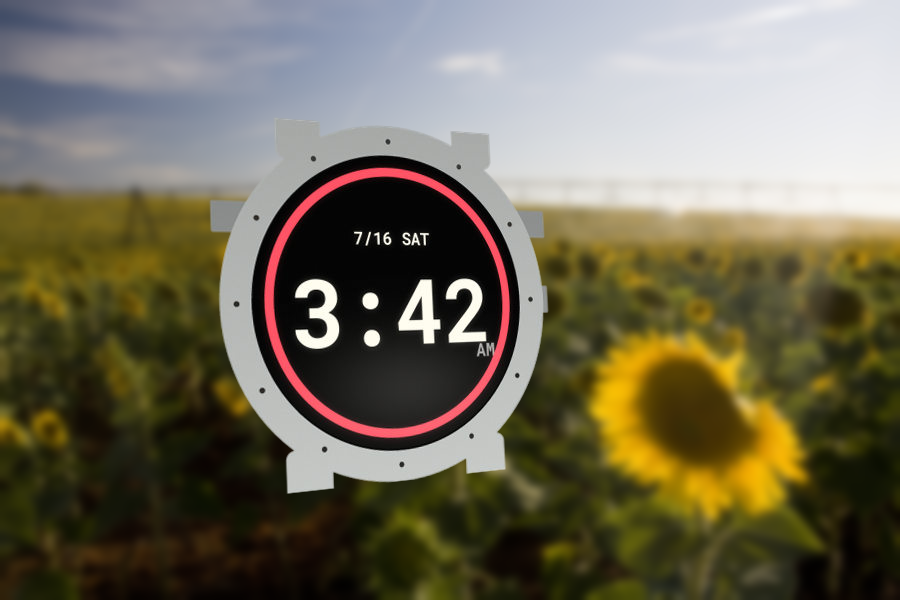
3 h 42 min
